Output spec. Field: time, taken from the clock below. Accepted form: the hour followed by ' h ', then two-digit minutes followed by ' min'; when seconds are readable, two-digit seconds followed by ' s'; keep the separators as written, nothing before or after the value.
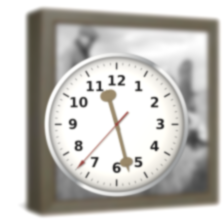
11 h 27 min 37 s
